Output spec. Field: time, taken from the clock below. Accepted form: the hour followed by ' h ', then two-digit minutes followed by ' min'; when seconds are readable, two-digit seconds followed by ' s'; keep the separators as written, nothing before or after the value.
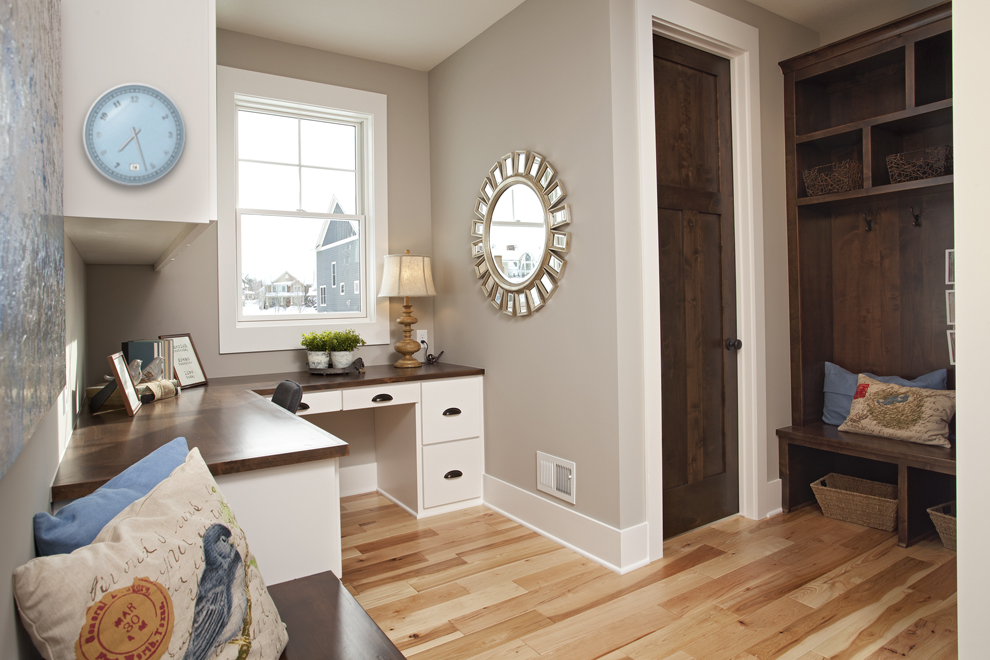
7 h 27 min
